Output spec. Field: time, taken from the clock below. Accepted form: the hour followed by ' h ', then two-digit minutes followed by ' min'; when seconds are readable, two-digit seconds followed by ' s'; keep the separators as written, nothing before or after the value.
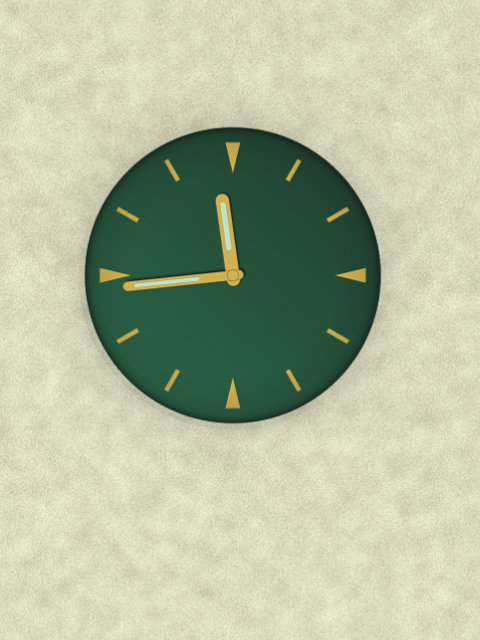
11 h 44 min
